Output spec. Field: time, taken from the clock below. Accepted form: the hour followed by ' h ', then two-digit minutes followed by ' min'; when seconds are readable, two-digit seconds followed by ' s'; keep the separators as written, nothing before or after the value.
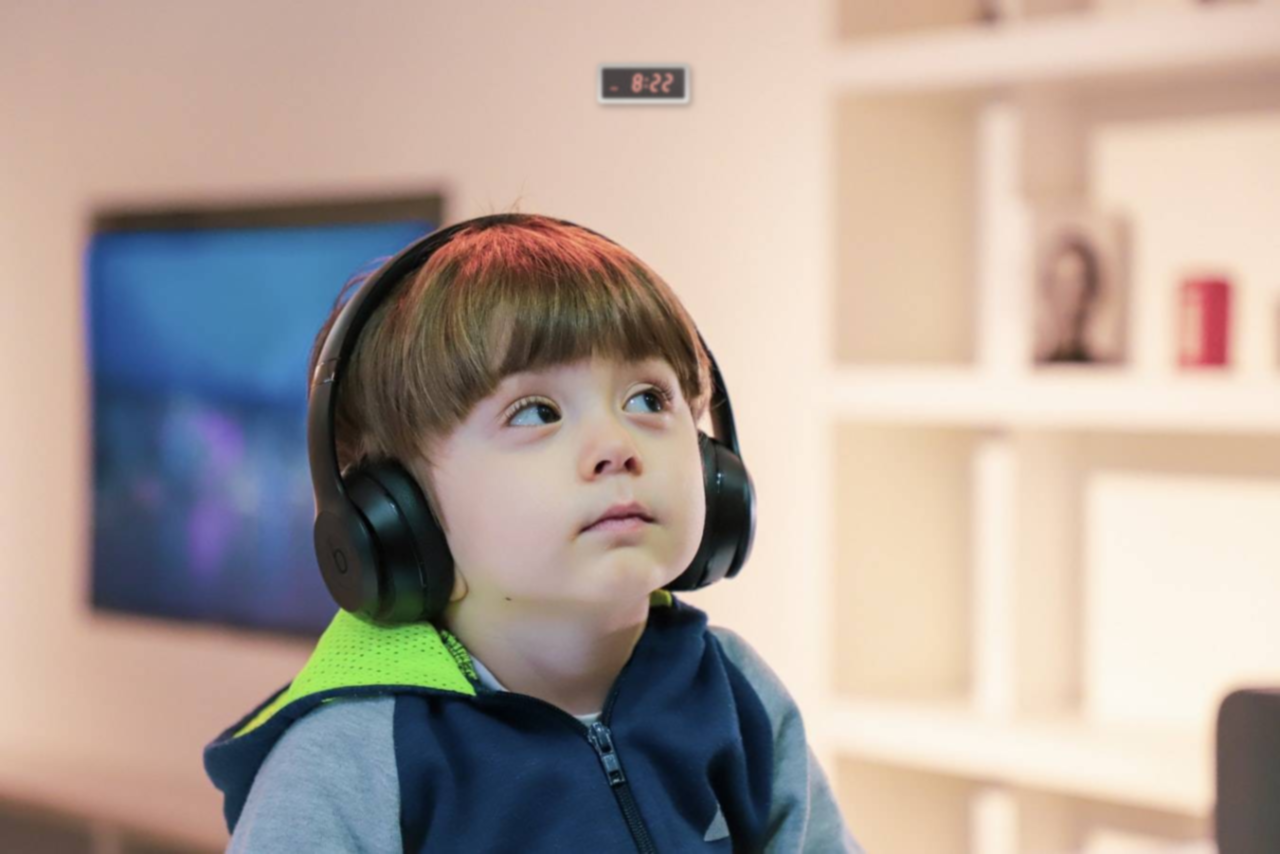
8 h 22 min
